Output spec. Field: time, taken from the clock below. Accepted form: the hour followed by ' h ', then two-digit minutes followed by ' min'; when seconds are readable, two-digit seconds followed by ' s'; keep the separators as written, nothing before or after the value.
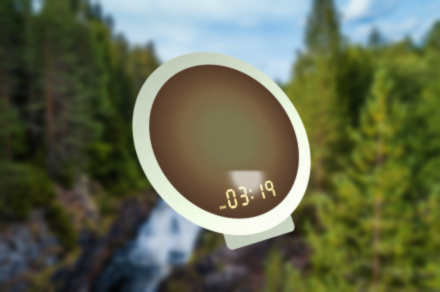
3 h 19 min
